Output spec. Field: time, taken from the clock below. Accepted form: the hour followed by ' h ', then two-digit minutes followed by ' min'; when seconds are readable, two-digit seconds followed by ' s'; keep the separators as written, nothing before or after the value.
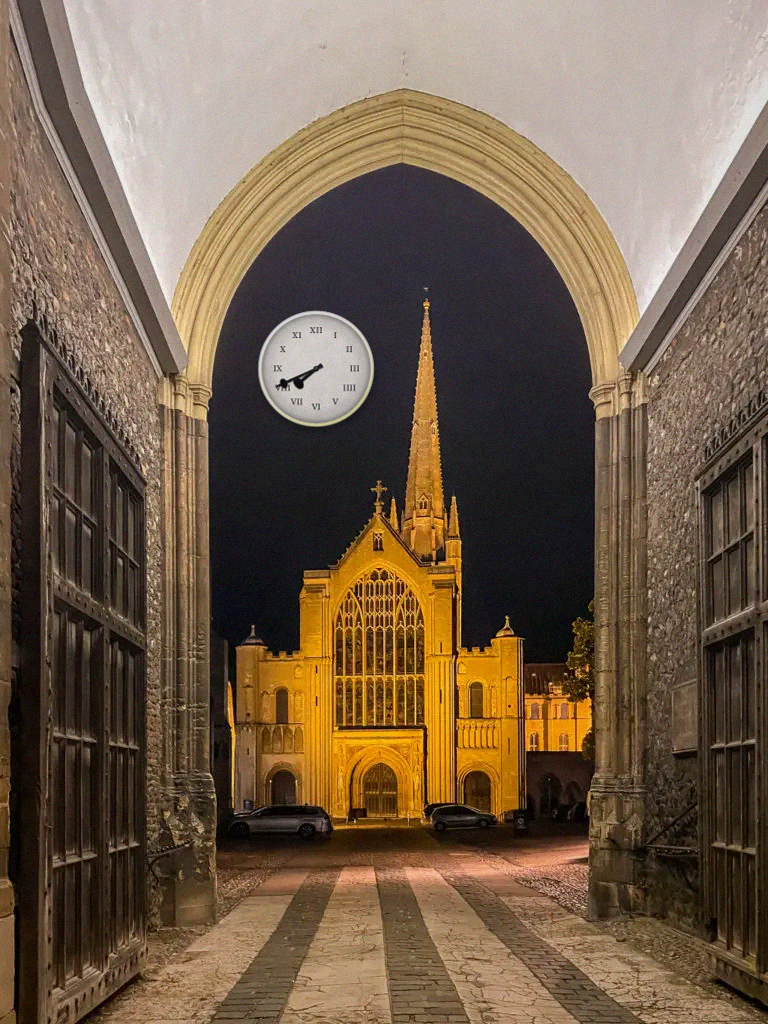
7 h 41 min
